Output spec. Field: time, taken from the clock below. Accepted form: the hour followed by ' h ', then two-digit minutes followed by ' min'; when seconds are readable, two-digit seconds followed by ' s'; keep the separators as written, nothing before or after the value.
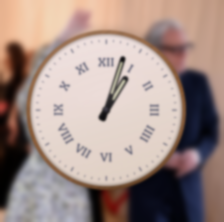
1 h 03 min
